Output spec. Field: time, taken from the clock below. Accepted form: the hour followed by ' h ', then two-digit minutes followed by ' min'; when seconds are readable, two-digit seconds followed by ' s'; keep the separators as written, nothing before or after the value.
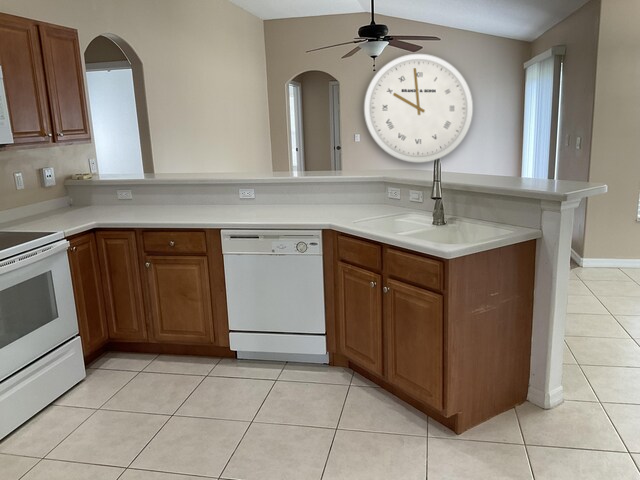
9 h 59 min
